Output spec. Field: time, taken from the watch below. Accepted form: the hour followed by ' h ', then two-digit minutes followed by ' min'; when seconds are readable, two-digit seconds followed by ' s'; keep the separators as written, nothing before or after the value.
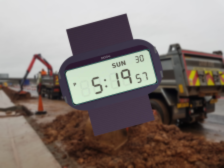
5 h 19 min 57 s
